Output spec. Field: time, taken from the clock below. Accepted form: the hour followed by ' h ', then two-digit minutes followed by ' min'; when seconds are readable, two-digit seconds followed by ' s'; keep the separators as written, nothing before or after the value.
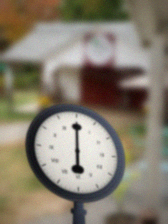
6 h 00 min
